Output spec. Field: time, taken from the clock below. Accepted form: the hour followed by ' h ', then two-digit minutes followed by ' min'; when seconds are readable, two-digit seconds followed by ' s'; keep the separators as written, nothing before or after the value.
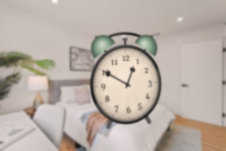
12 h 50 min
